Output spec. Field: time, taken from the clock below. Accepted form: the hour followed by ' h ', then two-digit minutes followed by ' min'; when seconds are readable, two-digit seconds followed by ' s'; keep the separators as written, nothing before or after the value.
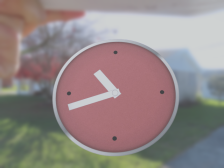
10 h 42 min
